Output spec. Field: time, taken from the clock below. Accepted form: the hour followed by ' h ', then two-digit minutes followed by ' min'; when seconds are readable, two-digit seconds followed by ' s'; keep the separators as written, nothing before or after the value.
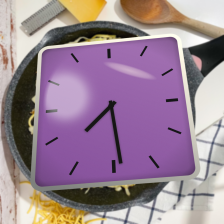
7 h 29 min
